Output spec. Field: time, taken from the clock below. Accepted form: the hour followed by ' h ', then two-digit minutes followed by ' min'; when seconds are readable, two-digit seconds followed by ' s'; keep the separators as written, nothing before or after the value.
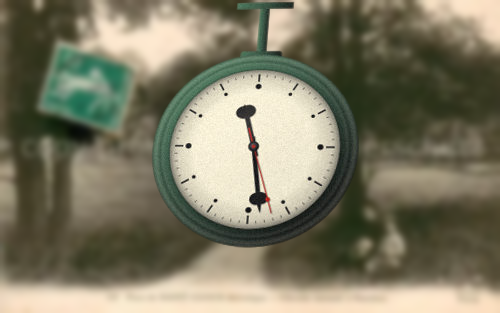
11 h 28 min 27 s
